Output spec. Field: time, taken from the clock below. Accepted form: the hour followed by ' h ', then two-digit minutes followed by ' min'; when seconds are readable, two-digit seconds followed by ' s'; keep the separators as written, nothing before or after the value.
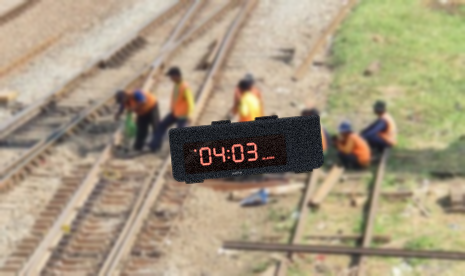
4 h 03 min
